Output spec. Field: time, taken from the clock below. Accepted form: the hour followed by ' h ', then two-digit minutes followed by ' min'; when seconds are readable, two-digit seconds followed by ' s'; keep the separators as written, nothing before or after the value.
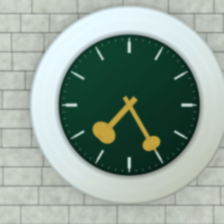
7 h 25 min
